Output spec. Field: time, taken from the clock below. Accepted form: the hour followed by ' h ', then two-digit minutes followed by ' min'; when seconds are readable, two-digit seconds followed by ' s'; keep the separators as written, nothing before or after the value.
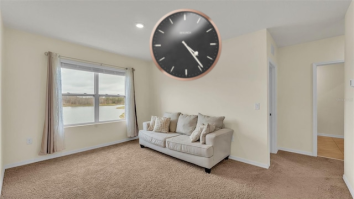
4 h 24 min
